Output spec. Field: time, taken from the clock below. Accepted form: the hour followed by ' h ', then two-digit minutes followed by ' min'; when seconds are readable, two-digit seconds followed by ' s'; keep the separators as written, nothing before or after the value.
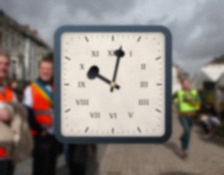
10 h 02 min
